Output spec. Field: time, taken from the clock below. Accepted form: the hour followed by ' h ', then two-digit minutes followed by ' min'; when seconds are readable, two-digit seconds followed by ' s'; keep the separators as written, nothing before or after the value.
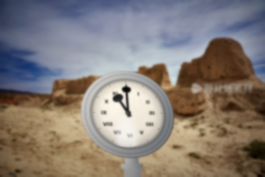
11 h 00 min
